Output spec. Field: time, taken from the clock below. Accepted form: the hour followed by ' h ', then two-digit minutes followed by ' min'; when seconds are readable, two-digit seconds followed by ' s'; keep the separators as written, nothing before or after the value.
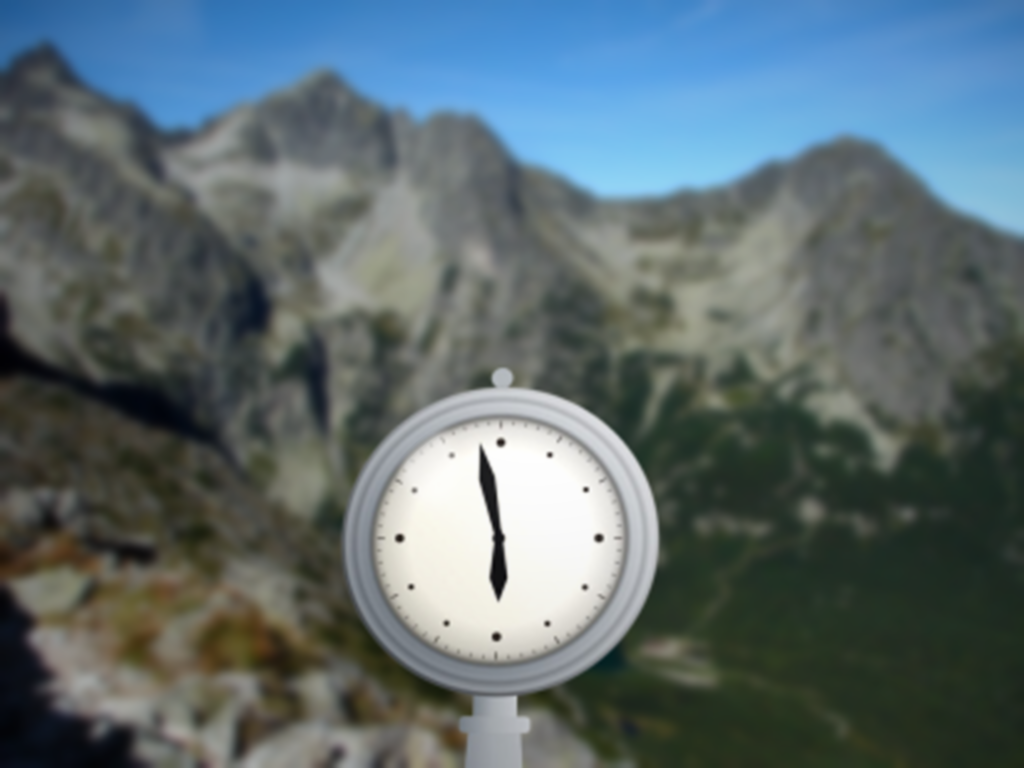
5 h 58 min
